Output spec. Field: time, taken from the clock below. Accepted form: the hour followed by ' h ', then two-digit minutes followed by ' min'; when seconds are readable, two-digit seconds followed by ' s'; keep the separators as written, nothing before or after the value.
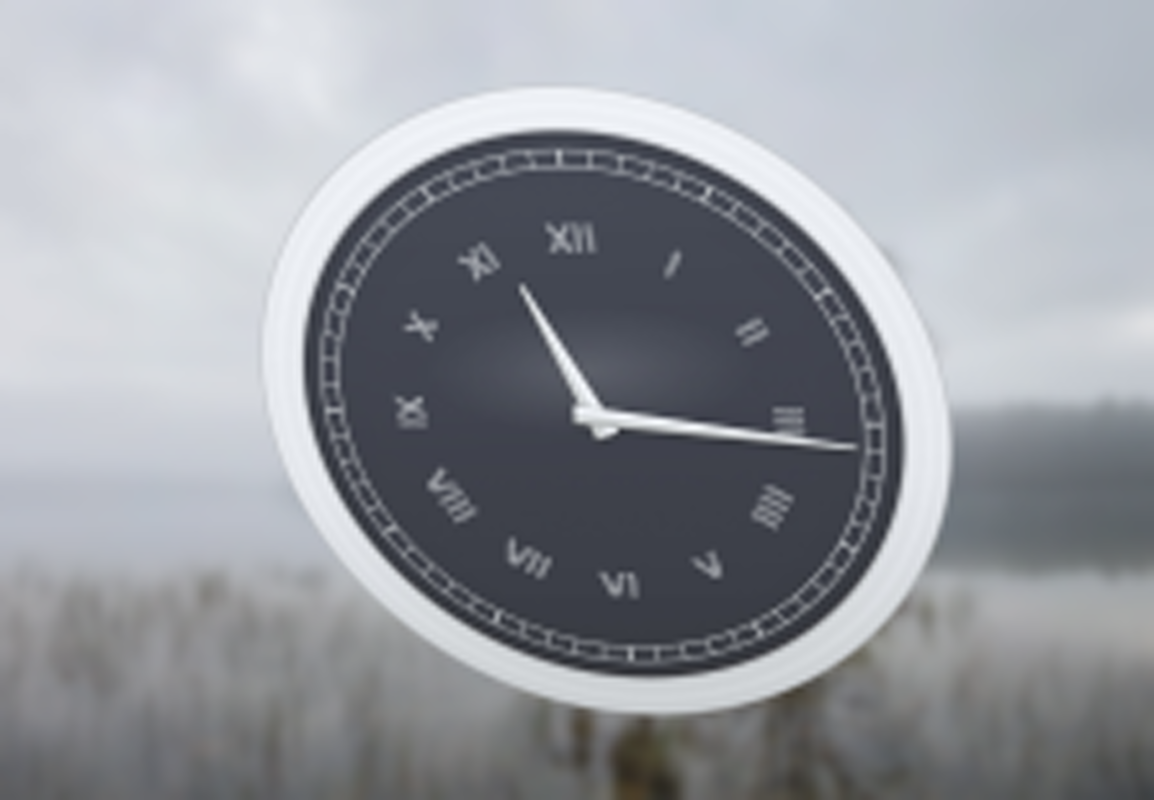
11 h 16 min
